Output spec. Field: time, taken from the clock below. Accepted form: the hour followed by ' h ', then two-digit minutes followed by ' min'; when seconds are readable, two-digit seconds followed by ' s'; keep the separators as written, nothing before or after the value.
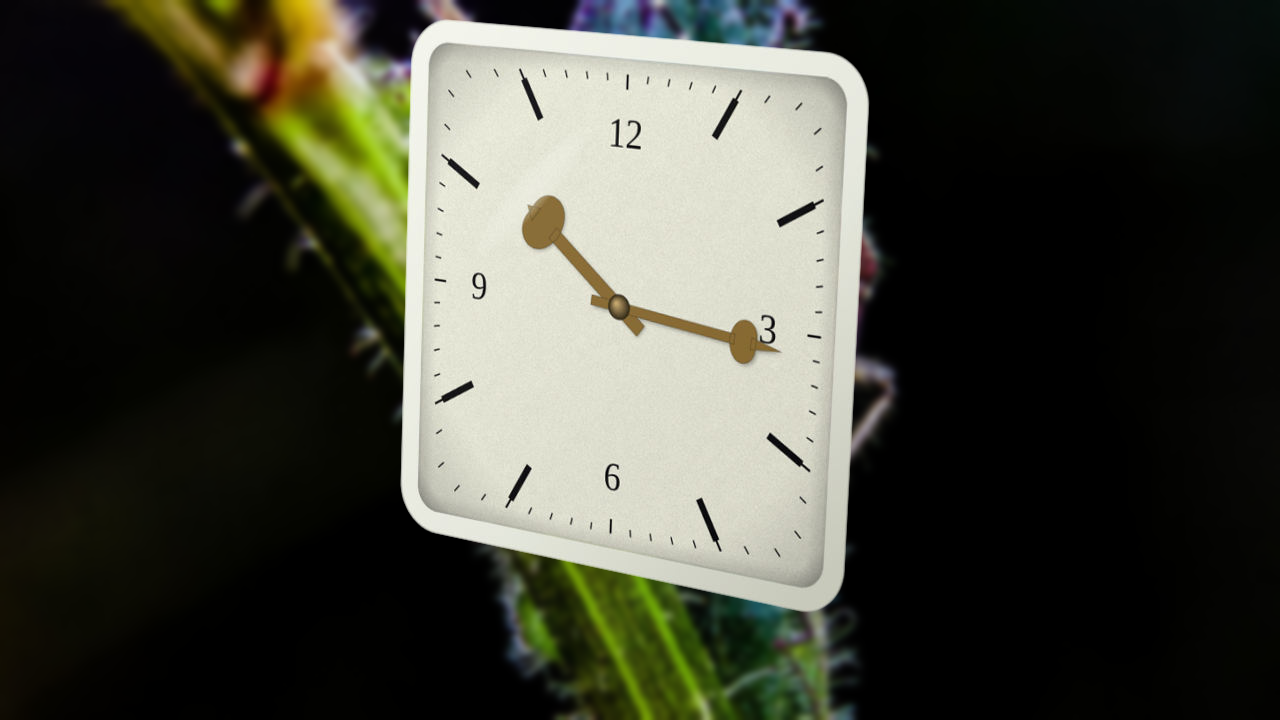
10 h 16 min
